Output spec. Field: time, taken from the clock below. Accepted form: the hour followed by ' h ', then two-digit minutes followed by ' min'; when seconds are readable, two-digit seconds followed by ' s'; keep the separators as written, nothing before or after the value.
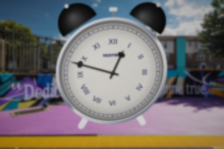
12 h 48 min
